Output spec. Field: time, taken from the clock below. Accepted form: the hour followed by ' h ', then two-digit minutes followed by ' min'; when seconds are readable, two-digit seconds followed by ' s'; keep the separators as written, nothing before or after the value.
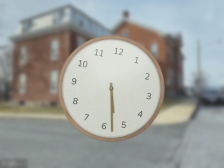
5 h 28 min
